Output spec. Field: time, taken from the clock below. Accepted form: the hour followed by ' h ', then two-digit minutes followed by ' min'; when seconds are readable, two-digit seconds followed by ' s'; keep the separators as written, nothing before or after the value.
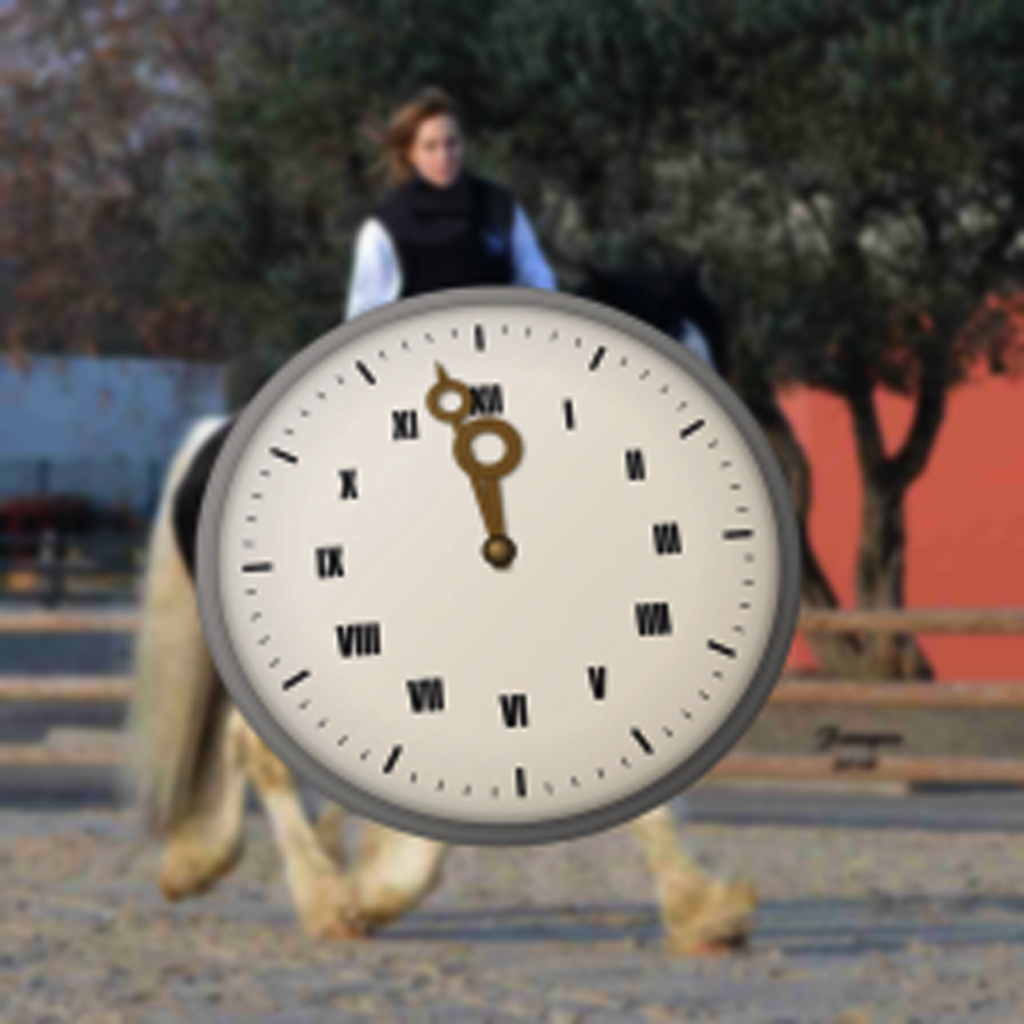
11 h 58 min
